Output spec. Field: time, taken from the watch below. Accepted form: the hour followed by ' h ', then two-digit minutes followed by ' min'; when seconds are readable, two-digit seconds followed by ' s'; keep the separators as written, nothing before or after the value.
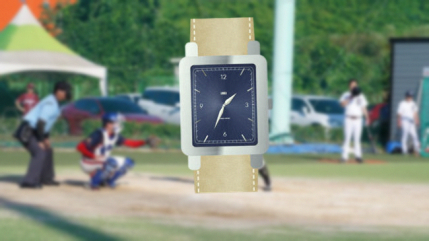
1 h 34 min
